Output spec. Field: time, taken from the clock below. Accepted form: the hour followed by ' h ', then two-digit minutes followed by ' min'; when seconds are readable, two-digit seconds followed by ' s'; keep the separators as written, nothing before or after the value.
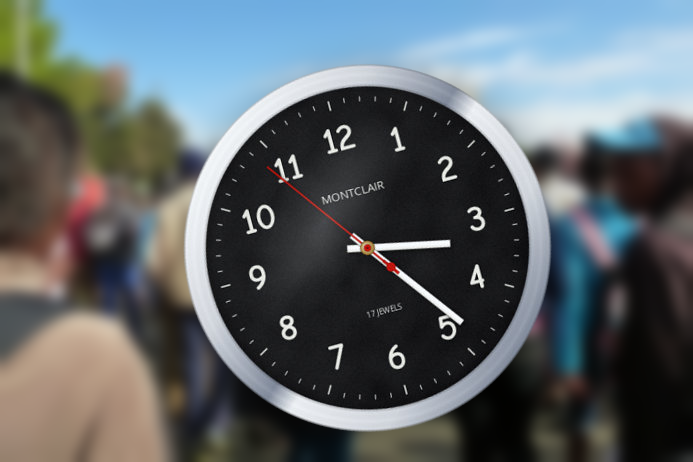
3 h 23 min 54 s
